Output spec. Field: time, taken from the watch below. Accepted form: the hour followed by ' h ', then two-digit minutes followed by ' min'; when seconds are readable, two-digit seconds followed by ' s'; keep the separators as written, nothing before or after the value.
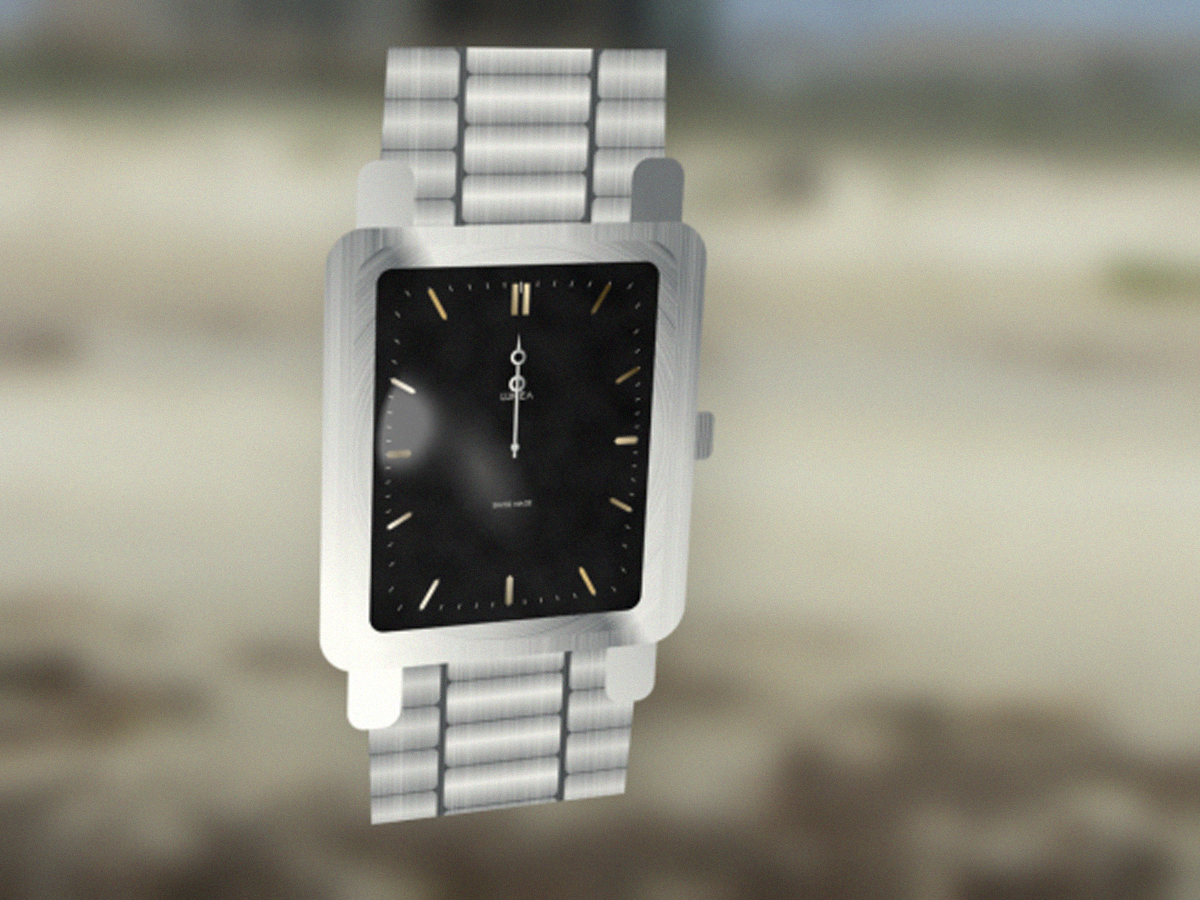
12 h 00 min
